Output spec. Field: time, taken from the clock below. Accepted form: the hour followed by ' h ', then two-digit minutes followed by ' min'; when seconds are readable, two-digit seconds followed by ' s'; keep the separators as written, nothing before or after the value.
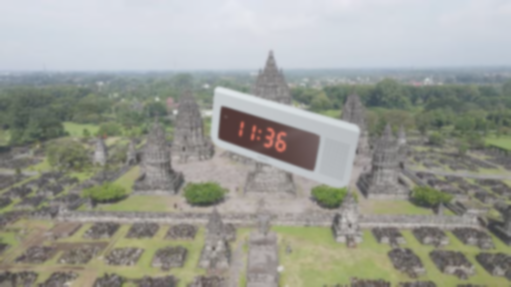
11 h 36 min
